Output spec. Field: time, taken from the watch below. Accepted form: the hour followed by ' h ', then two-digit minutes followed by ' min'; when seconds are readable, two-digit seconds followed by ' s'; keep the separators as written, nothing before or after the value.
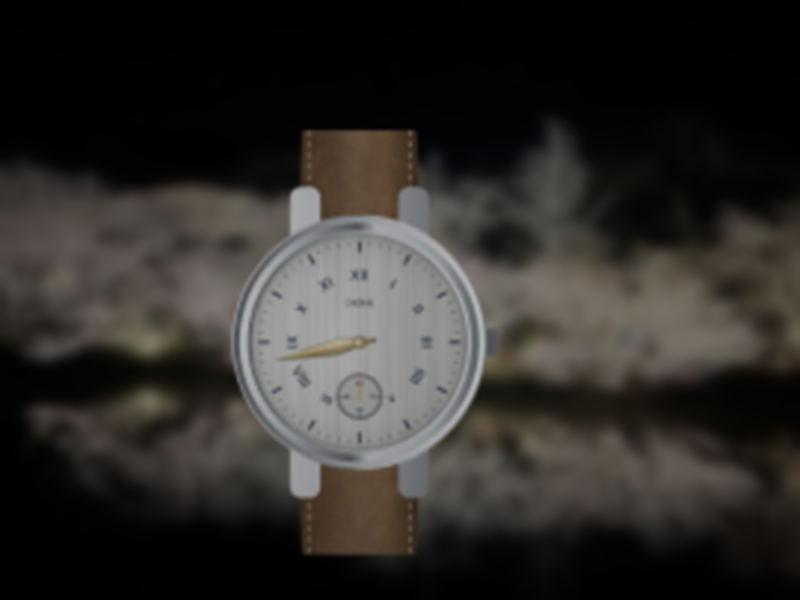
8 h 43 min
